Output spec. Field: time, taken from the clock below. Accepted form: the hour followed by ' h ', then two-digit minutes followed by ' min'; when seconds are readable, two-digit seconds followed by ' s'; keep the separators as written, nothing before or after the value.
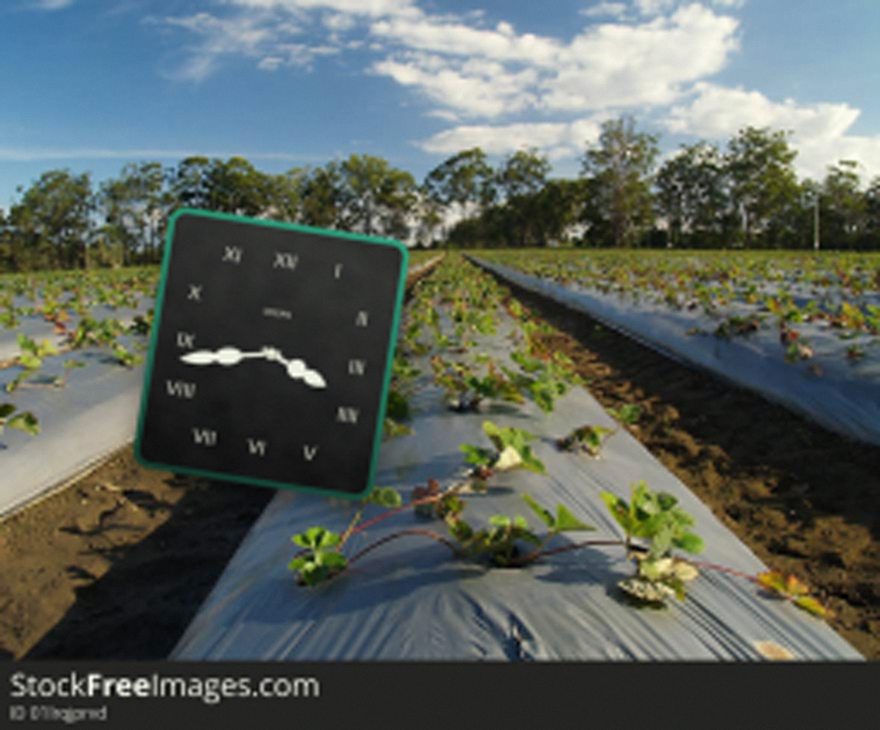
3 h 43 min
